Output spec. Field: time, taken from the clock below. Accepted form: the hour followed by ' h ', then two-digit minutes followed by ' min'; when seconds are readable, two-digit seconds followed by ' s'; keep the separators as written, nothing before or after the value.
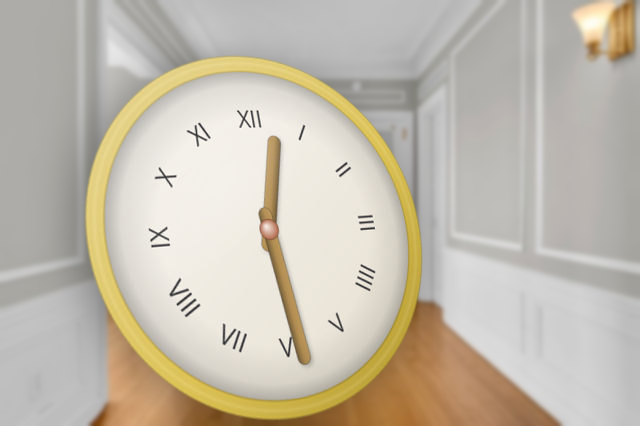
12 h 29 min
